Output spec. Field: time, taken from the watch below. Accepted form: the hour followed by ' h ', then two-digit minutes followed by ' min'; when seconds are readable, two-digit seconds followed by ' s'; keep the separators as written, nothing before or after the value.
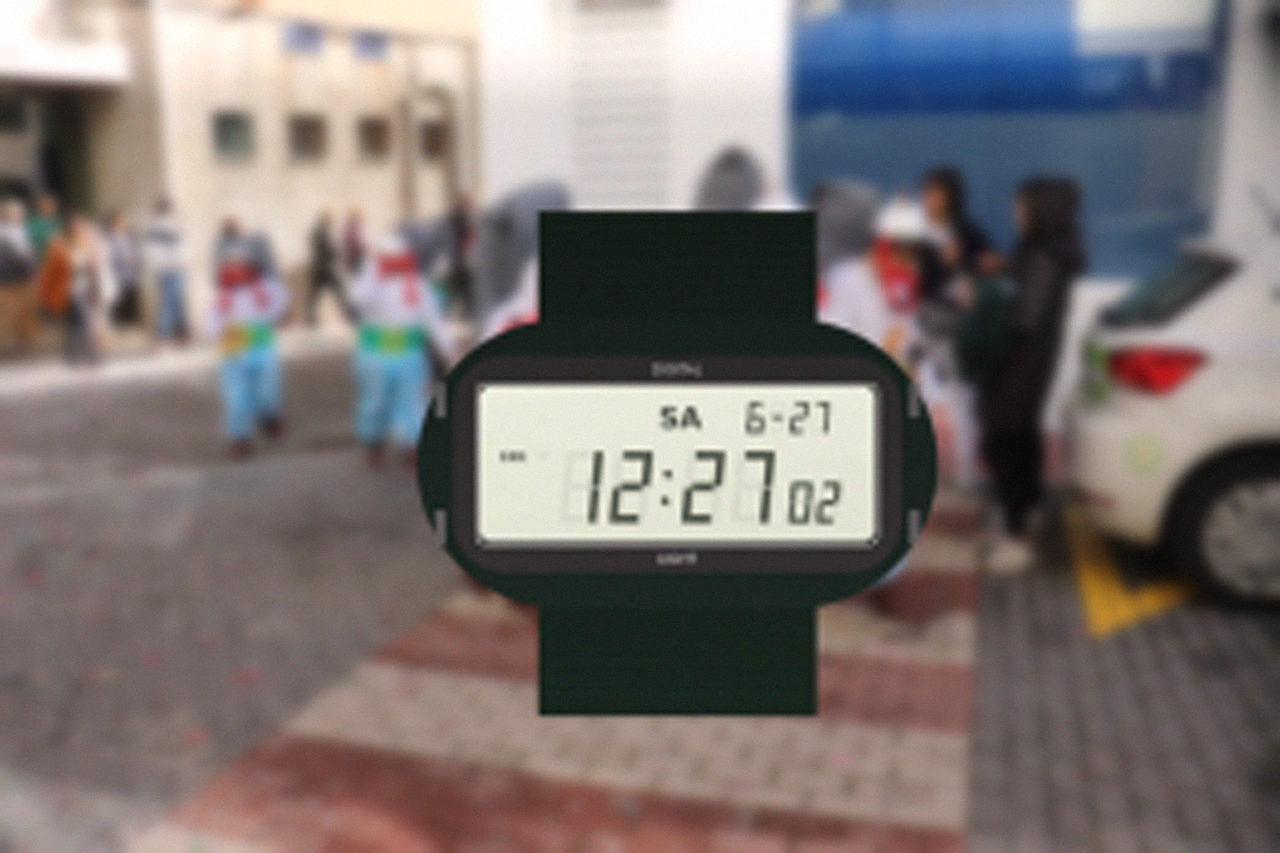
12 h 27 min 02 s
